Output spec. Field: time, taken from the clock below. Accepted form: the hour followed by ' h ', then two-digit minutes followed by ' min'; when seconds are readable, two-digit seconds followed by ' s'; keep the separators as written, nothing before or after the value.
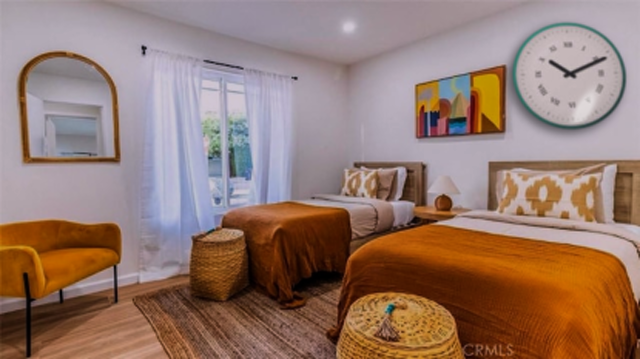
10 h 11 min
